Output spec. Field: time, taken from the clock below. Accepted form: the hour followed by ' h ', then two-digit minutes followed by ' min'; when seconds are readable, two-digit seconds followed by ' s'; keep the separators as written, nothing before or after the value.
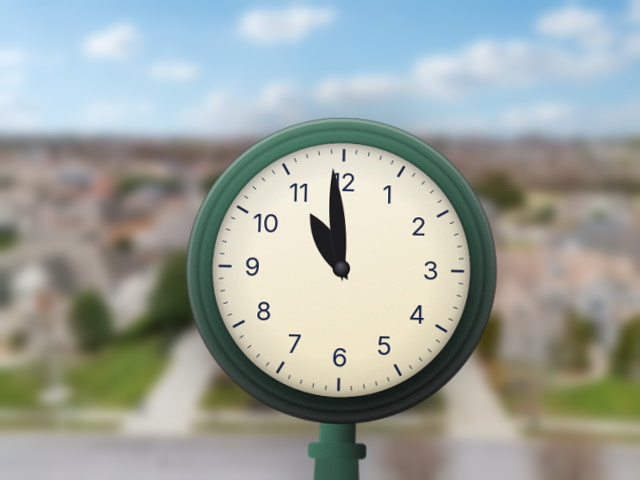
10 h 59 min
